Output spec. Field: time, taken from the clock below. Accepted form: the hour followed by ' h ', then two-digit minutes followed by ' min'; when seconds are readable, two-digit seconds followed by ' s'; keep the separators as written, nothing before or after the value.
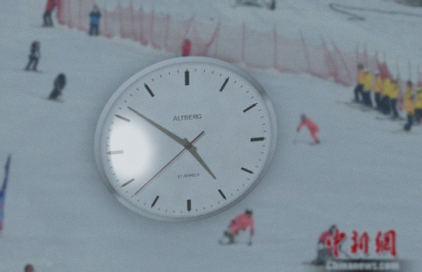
4 h 51 min 38 s
